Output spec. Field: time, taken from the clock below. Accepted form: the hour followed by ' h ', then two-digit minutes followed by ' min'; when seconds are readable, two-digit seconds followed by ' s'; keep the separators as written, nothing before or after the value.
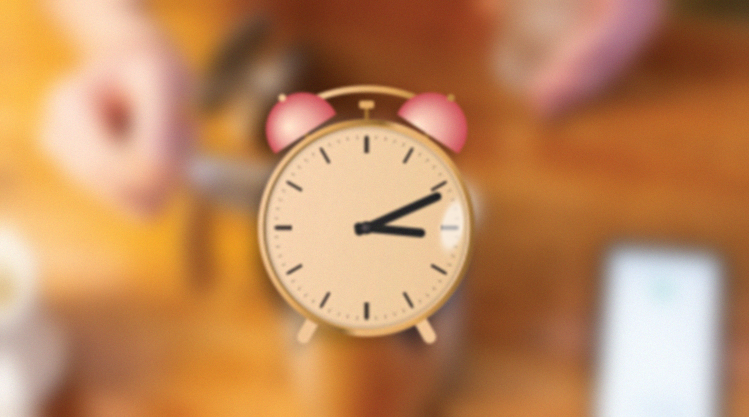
3 h 11 min
